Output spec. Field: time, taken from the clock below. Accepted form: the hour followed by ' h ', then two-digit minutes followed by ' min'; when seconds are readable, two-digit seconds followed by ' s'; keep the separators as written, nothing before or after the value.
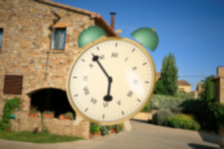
5 h 53 min
